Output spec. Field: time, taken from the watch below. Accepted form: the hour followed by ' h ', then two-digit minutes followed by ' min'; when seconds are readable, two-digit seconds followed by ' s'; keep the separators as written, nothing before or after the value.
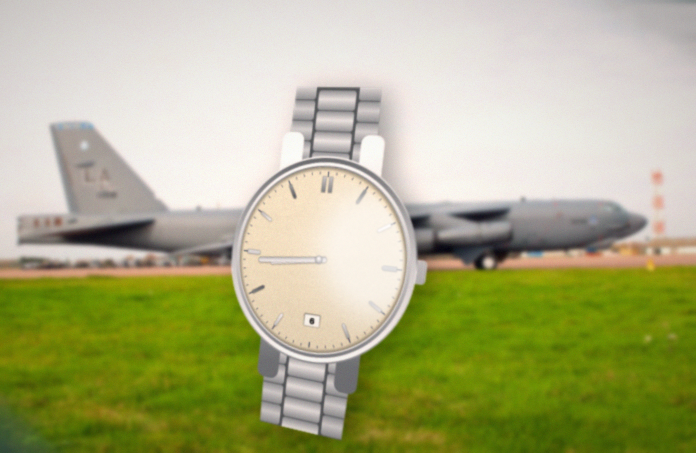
8 h 44 min
